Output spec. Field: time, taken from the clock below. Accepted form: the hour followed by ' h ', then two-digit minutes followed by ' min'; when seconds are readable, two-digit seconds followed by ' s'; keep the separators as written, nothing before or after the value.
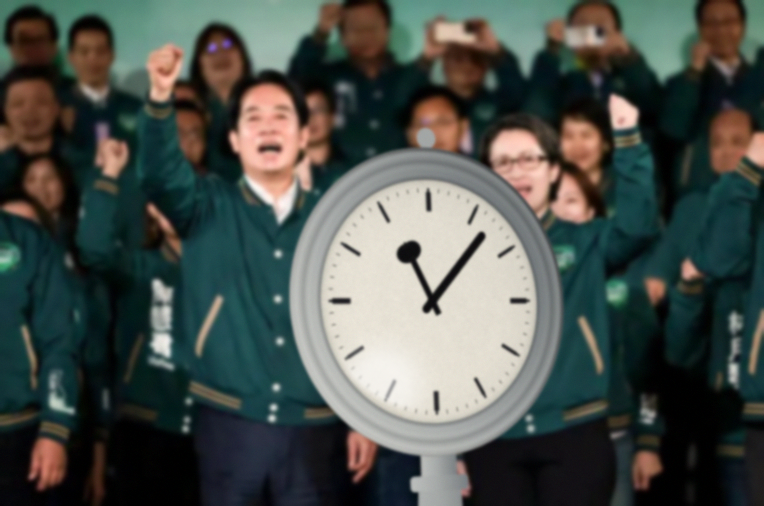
11 h 07 min
